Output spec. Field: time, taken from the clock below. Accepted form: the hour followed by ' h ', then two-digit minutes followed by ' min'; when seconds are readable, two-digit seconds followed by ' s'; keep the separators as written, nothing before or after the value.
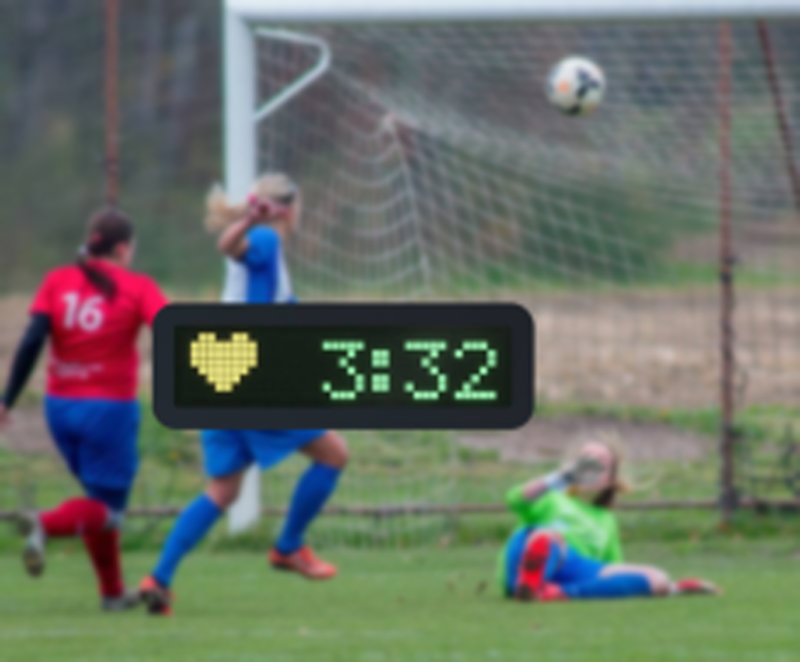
3 h 32 min
